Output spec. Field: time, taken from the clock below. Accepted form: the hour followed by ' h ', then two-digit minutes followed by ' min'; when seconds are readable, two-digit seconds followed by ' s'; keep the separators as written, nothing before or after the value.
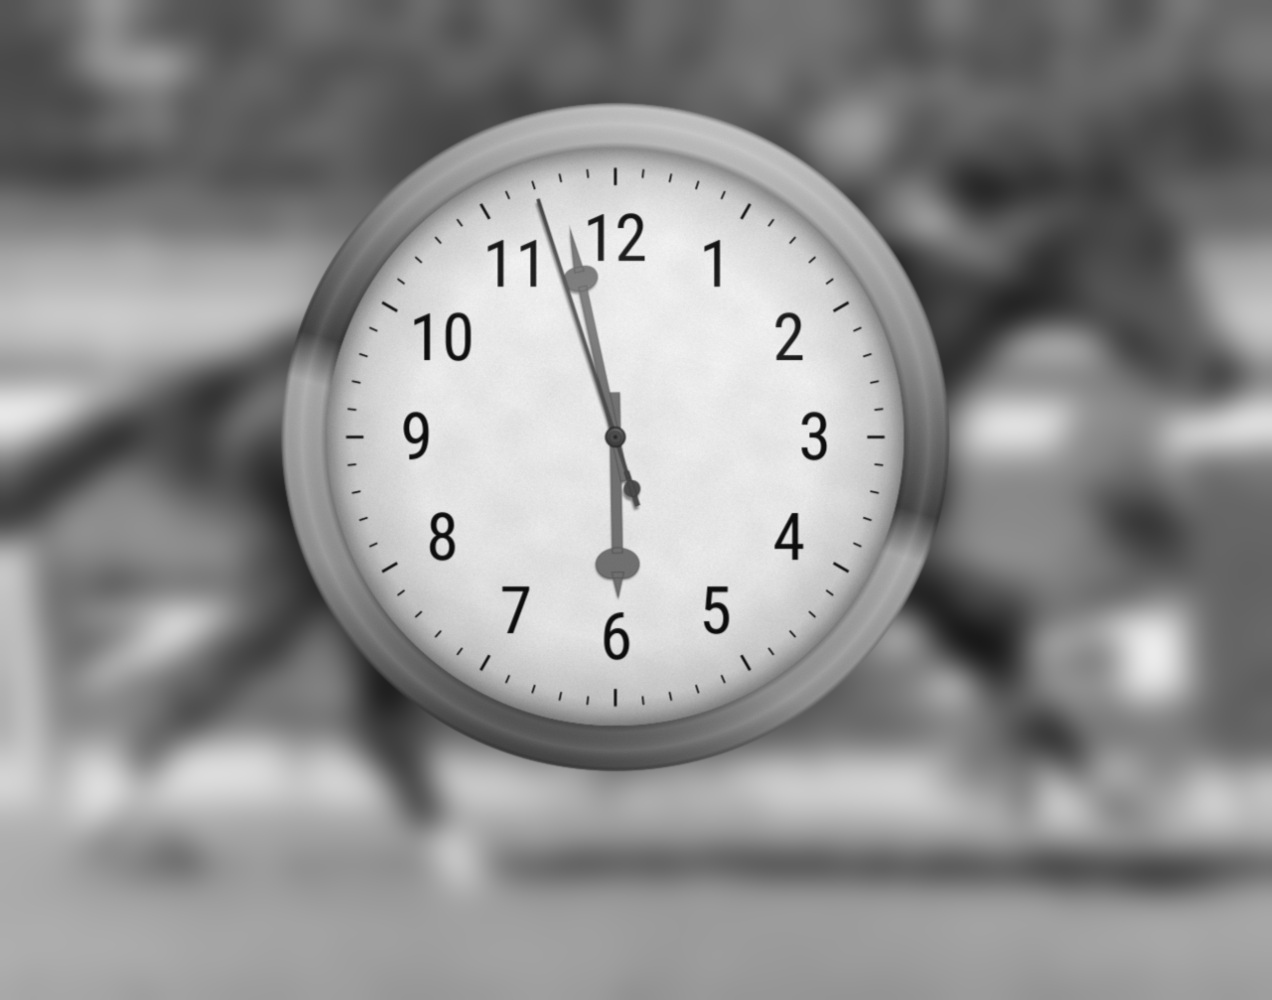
5 h 57 min 57 s
